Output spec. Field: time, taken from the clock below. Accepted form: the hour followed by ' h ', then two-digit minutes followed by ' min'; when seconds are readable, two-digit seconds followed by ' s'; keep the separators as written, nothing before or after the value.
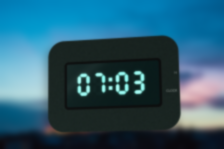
7 h 03 min
